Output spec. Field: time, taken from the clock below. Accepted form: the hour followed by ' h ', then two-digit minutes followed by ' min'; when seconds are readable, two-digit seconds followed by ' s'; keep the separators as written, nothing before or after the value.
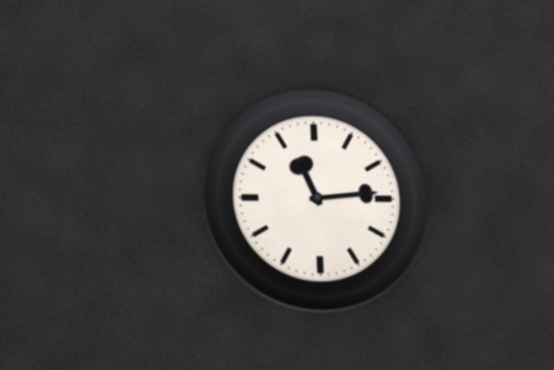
11 h 14 min
